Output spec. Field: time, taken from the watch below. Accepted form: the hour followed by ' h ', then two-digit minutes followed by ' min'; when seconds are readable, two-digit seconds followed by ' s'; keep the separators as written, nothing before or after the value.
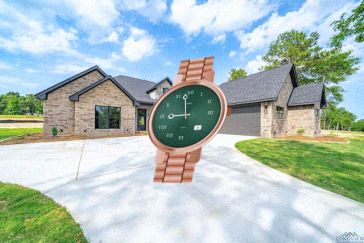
8 h 58 min
